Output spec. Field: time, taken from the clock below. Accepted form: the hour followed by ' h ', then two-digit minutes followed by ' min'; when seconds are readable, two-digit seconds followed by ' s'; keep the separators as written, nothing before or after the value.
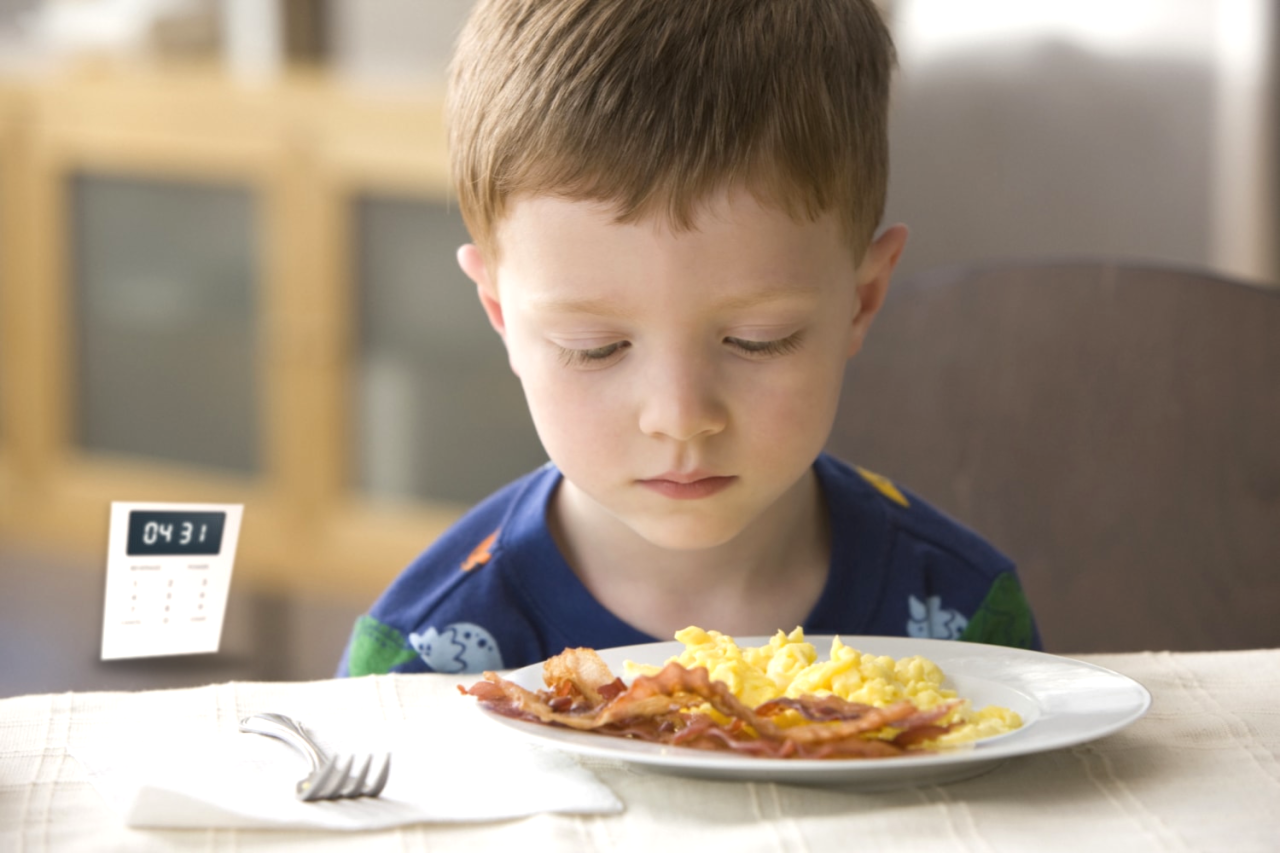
4 h 31 min
